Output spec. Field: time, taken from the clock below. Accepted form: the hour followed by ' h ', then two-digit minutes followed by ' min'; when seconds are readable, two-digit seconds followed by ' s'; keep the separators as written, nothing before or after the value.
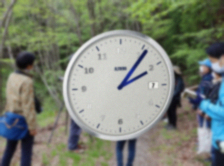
2 h 06 min
